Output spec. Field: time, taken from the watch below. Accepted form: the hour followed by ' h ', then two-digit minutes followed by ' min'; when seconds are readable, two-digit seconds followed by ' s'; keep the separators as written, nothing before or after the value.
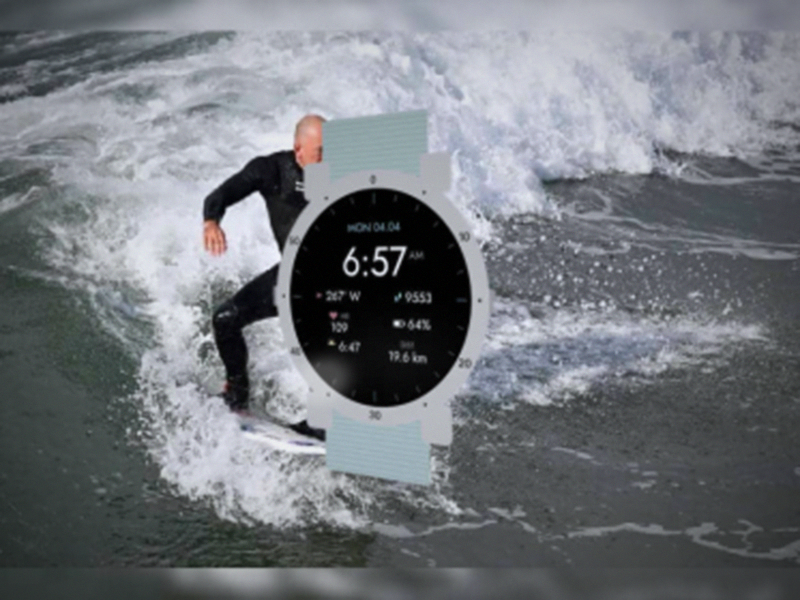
6 h 57 min
